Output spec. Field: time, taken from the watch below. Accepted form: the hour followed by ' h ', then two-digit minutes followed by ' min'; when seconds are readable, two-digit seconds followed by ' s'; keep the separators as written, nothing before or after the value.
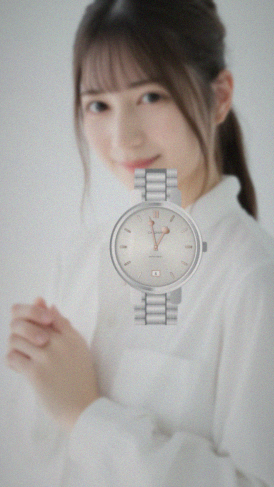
12 h 58 min
